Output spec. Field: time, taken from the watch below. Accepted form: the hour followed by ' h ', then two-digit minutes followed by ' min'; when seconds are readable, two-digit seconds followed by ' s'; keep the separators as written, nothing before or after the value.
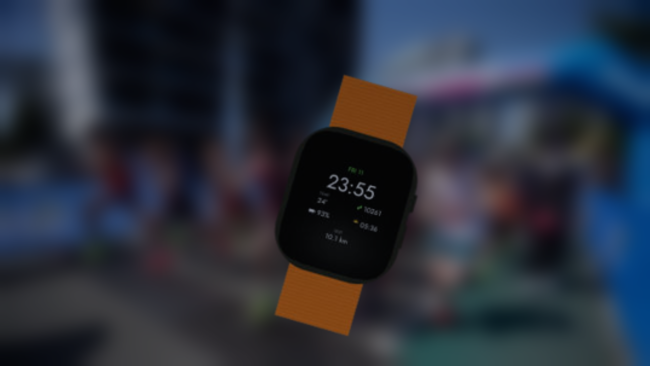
23 h 55 min
